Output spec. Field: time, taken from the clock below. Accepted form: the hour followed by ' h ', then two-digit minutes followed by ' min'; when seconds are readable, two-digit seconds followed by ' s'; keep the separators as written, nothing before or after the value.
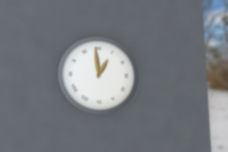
12 h 59 min
